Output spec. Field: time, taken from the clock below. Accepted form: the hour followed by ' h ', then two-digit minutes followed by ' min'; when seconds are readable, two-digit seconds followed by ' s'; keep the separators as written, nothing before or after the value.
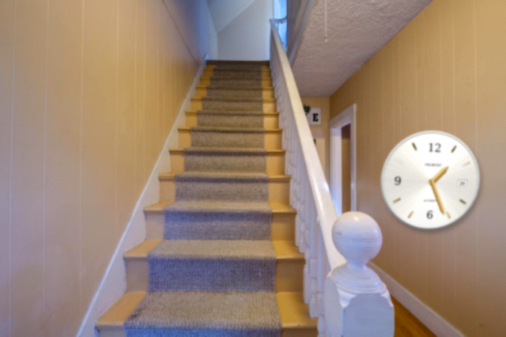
1 h 26 min
